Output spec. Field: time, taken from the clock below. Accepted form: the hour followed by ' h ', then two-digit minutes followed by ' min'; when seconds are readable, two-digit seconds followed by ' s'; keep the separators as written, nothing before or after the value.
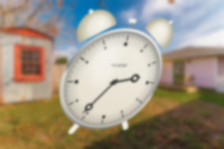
2 h 36 min
